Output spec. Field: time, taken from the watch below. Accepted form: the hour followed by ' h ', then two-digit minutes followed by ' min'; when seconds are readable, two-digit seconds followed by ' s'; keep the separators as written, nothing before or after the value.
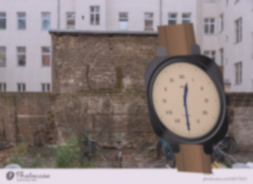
12 h 30 min
